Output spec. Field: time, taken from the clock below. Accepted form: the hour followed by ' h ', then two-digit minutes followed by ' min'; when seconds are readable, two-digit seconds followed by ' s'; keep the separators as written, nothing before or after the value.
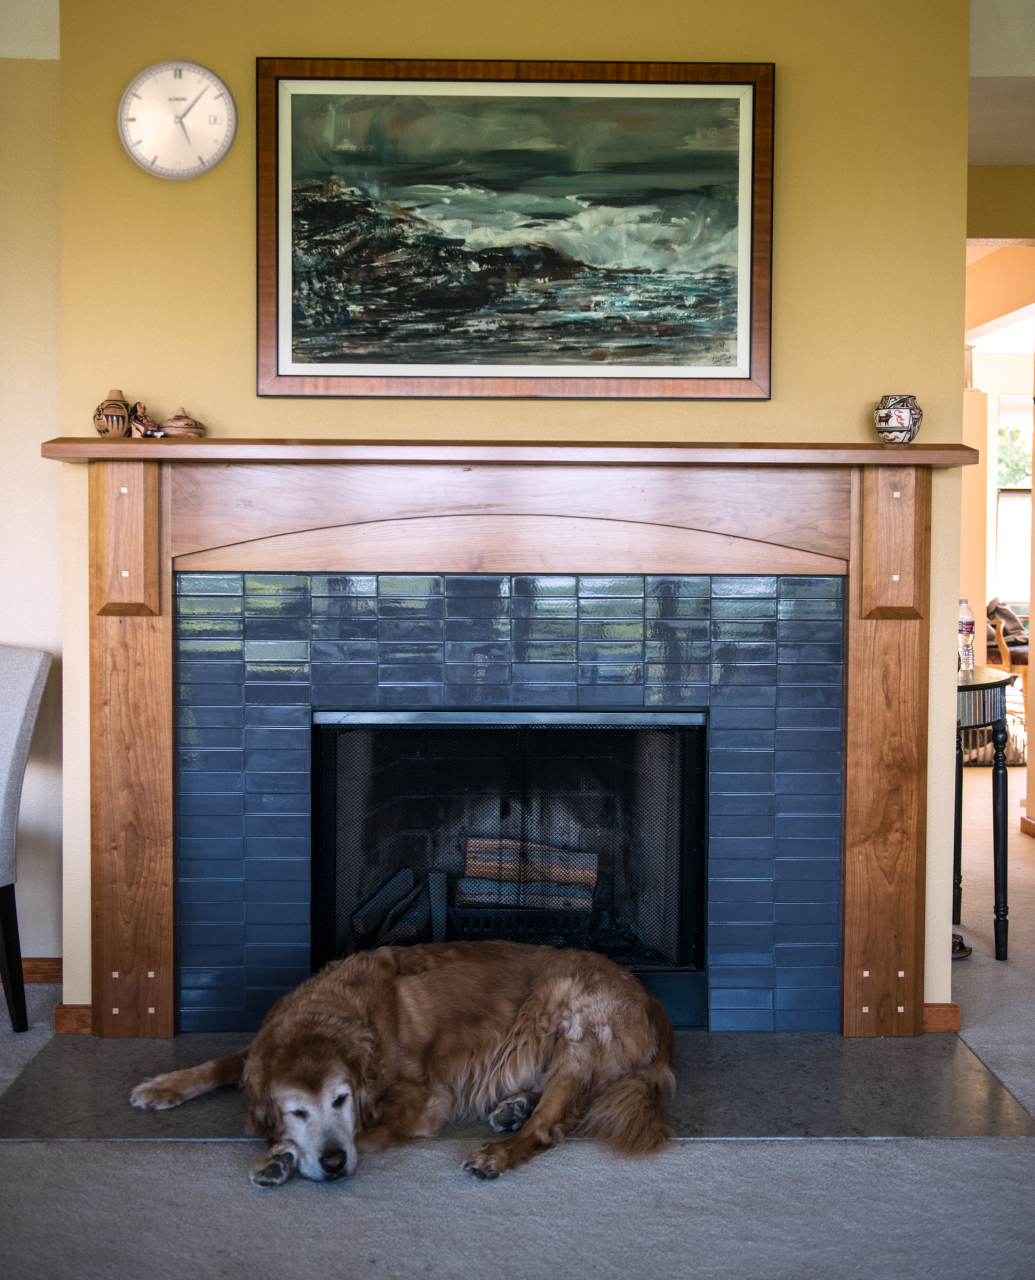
5 h 07 min
